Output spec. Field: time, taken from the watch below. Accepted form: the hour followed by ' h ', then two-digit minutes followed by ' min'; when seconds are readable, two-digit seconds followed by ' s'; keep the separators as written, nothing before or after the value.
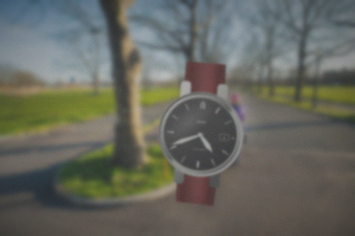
4 h 41 min
